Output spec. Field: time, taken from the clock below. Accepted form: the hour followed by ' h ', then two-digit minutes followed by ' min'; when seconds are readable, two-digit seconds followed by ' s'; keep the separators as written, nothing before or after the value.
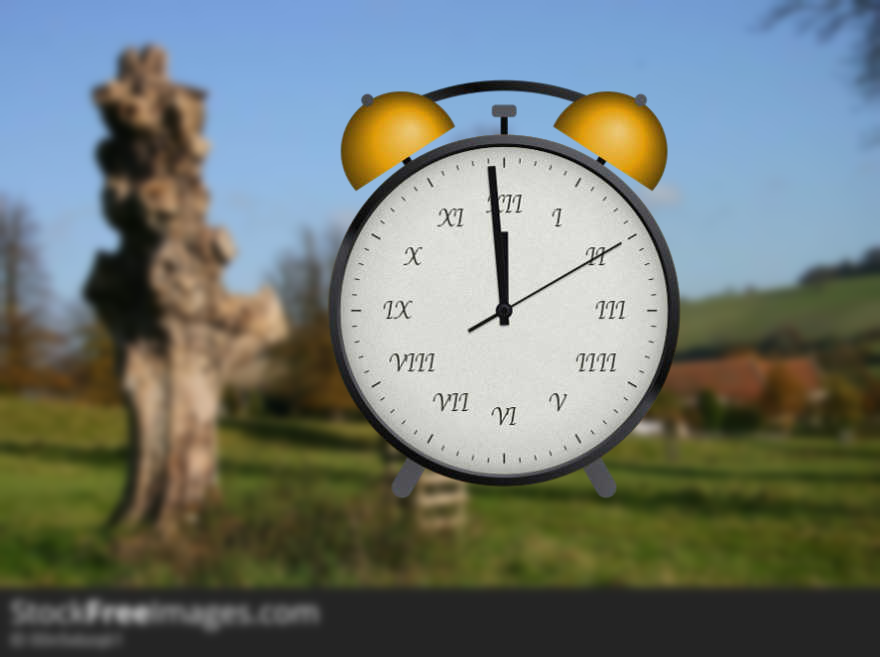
11 h 59 min 10 s
